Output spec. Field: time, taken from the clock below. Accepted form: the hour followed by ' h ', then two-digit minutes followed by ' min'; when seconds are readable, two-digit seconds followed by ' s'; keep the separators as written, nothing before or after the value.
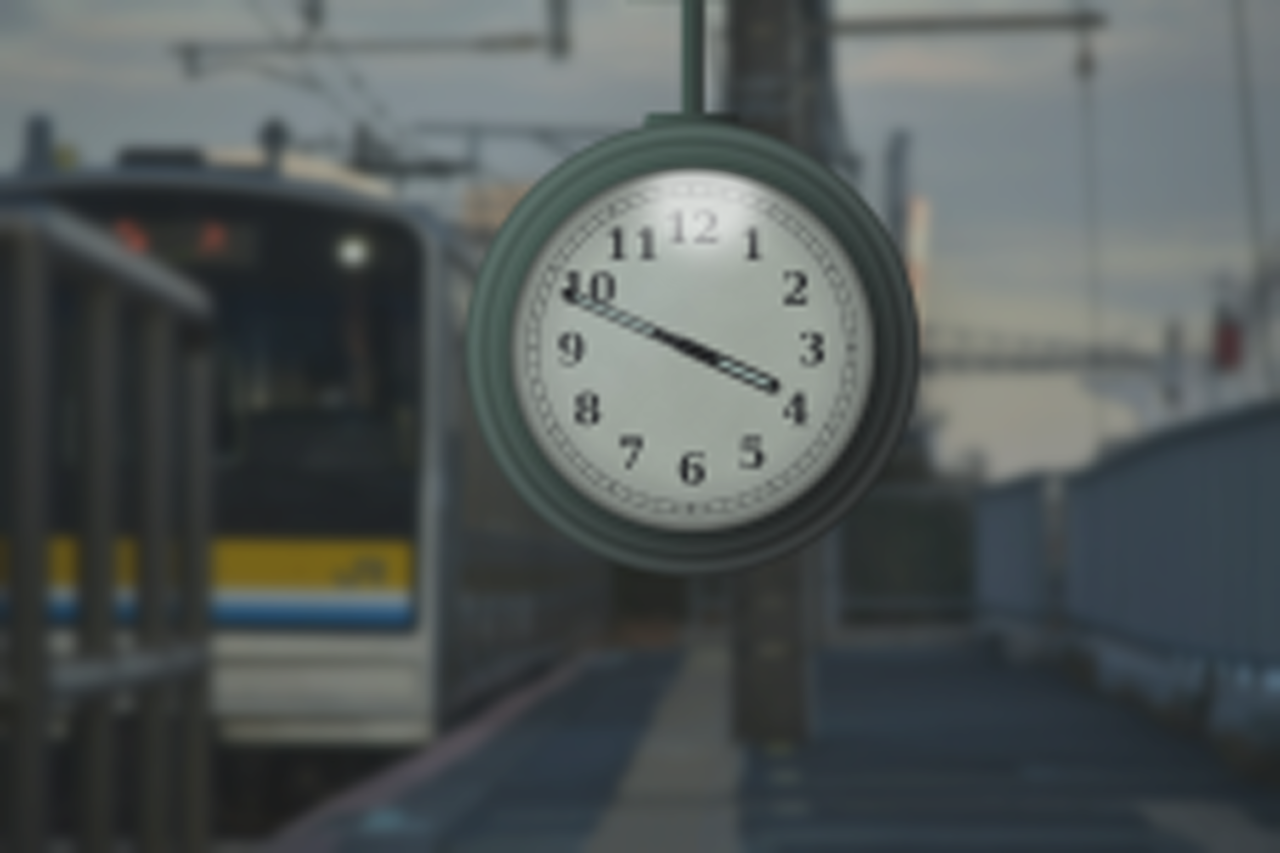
3 h 49 min
